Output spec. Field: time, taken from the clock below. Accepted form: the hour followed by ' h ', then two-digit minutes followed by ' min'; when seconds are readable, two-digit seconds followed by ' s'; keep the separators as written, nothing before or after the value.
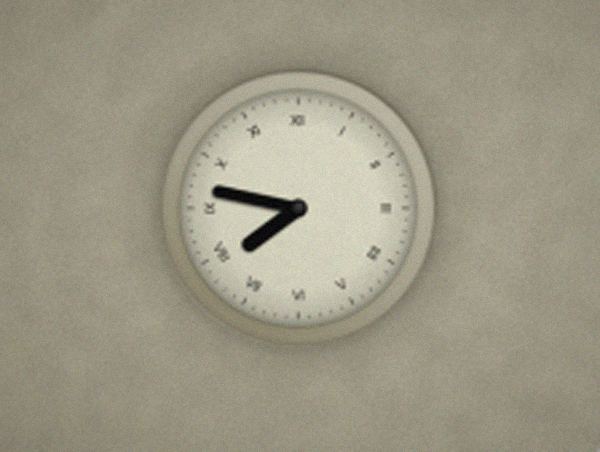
7 h 47 min
